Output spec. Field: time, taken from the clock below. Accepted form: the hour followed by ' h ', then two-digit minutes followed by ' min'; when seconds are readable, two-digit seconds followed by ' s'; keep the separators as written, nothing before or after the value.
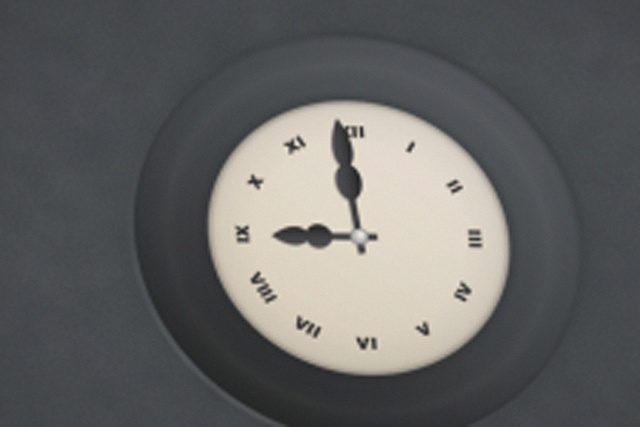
8 h 59 min
